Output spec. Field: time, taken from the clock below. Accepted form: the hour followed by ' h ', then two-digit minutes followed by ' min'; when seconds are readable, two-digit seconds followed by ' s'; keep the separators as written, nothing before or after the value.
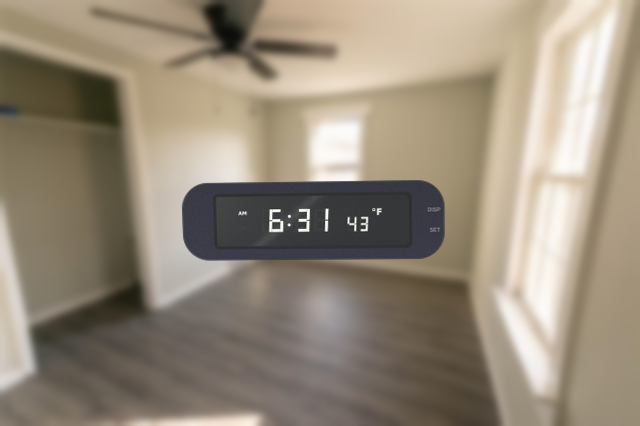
6 h 31 min
